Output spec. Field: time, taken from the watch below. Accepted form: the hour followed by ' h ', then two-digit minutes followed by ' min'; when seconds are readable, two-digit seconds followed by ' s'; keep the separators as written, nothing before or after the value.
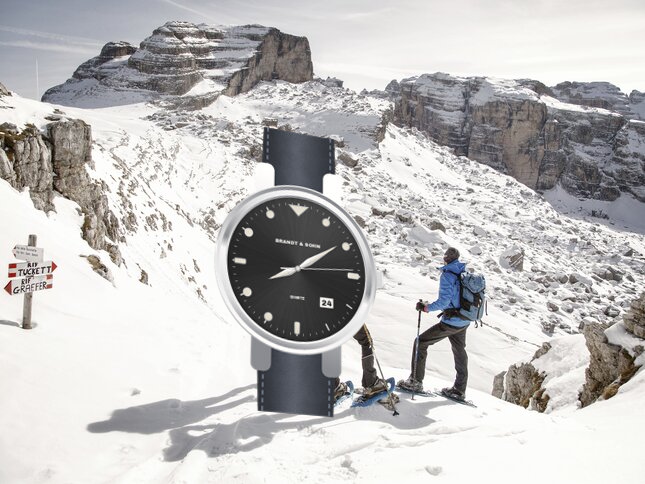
8 h 09 min 14 s
